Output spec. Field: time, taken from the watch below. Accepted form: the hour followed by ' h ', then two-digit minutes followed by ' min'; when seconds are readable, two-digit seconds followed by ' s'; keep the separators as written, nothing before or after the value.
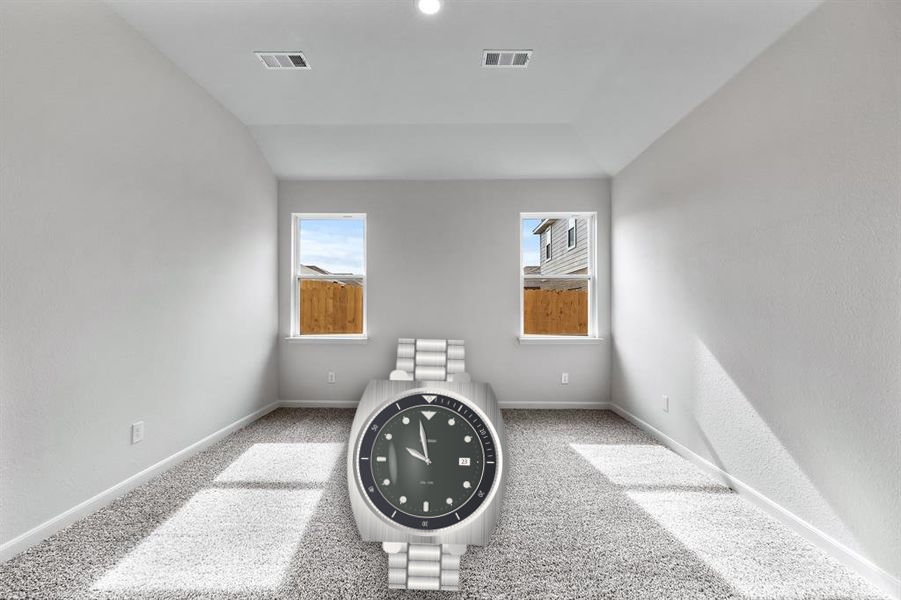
9 h 58 min
